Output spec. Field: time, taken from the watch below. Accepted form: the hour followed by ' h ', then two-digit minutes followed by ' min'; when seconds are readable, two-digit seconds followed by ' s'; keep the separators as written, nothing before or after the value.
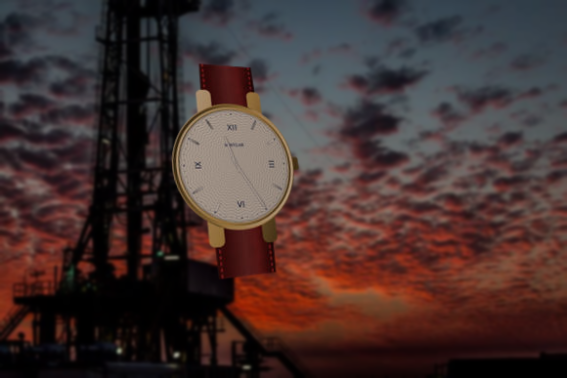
11 h 25 min
